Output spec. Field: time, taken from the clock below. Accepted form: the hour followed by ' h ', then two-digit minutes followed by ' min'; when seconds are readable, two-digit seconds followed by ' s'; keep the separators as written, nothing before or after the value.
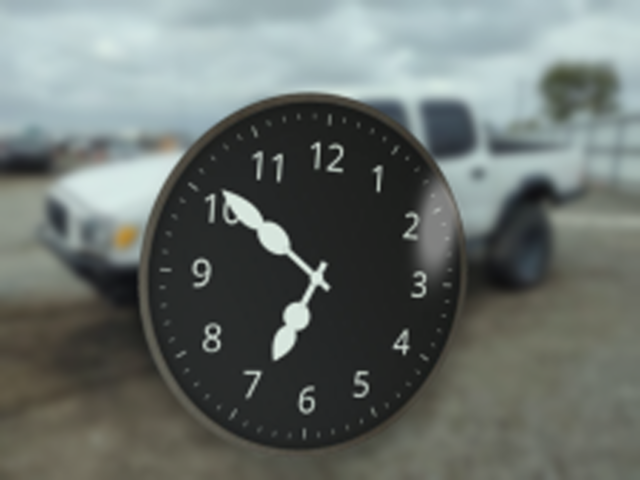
6 h 51 min
